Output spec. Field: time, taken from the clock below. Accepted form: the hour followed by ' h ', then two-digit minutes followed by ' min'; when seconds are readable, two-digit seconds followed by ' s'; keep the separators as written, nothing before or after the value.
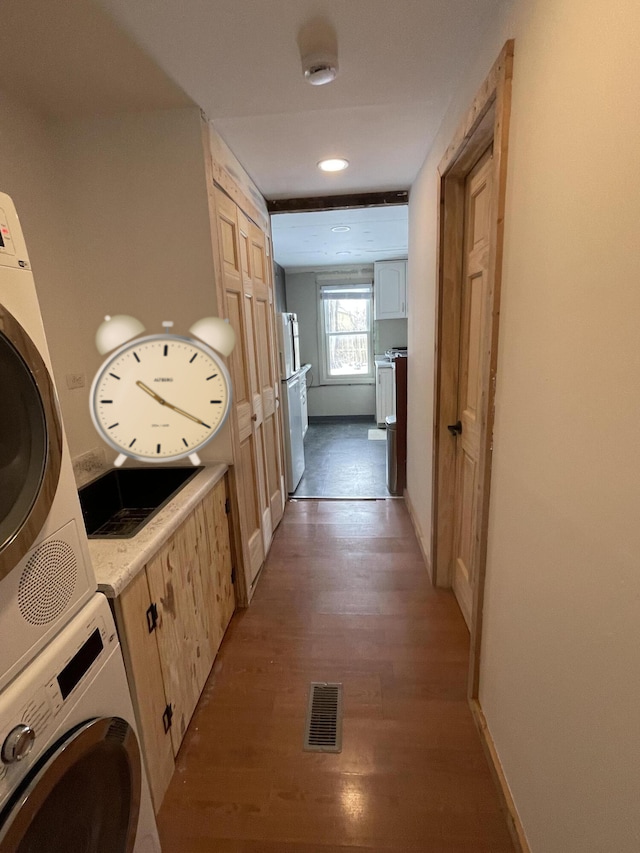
10 h 20 min
